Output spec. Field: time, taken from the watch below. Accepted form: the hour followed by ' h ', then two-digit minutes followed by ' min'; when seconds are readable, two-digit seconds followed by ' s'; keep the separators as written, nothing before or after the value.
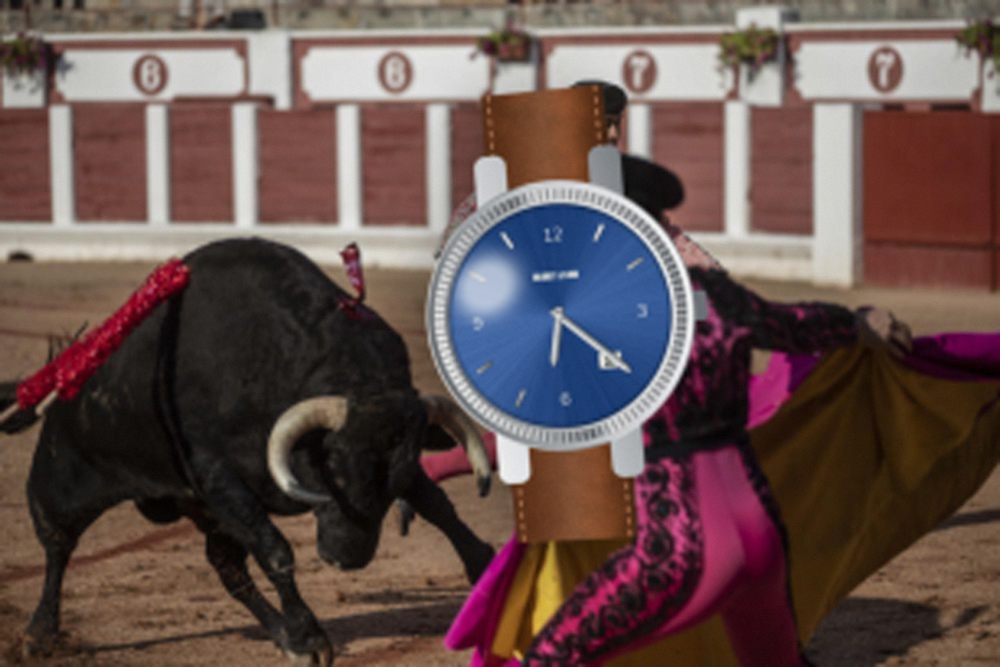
6 h 22 min
